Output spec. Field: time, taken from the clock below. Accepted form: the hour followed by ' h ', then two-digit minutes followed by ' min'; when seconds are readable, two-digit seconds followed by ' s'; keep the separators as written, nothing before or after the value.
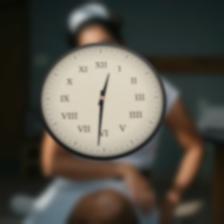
12 h 31 min
